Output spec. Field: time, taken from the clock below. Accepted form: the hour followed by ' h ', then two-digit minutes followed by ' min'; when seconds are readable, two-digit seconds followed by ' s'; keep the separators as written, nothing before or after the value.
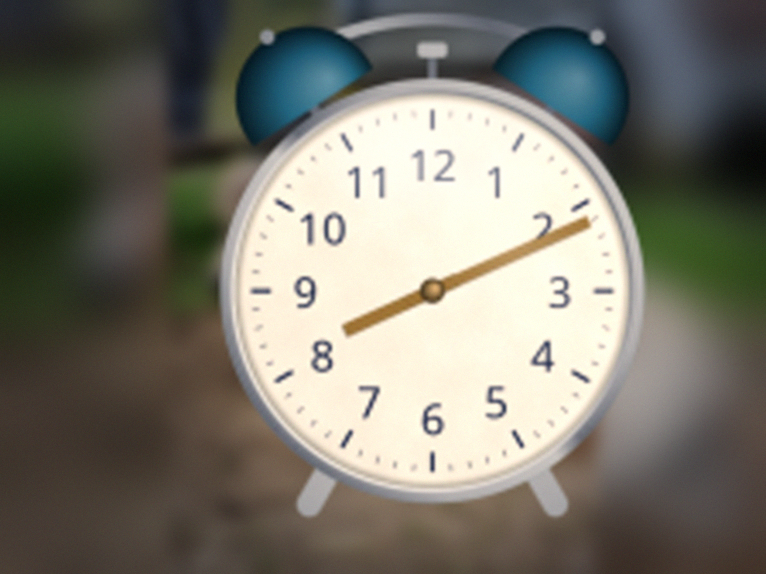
8 h 11 min
